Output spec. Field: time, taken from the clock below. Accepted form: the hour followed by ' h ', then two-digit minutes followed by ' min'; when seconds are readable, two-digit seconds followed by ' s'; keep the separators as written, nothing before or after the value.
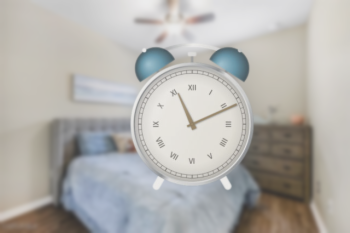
11 h 11 min
